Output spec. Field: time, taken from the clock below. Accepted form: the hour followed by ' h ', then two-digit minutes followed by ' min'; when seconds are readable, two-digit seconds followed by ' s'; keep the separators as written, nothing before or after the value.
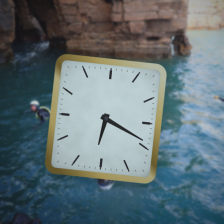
6 h 19 min
